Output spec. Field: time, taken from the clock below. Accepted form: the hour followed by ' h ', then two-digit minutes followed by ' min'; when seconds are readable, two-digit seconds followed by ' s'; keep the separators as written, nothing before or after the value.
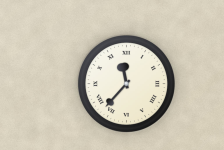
11 h 37 min
